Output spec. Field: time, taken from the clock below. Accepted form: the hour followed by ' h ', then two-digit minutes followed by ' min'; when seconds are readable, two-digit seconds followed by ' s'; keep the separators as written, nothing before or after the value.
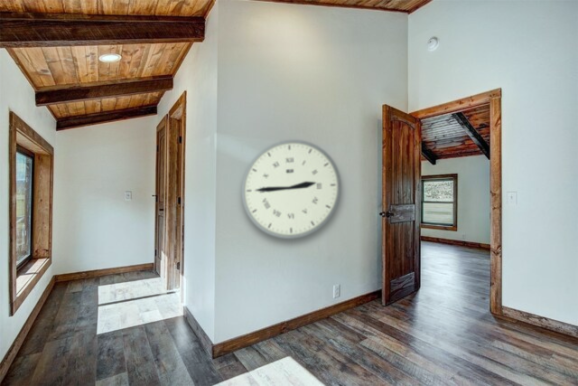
2 h 45 min
